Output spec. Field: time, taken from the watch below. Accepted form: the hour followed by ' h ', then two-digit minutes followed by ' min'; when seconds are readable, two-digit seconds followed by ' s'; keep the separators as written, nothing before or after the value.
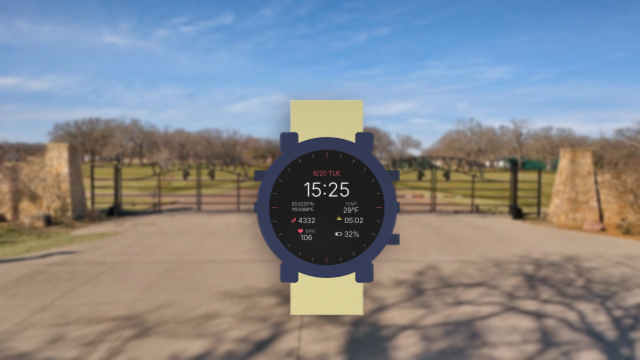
15 h 25 min
